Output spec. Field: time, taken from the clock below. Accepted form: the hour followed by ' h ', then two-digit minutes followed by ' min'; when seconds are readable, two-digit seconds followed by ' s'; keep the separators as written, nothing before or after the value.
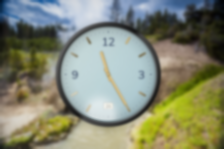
11 h 25 min
